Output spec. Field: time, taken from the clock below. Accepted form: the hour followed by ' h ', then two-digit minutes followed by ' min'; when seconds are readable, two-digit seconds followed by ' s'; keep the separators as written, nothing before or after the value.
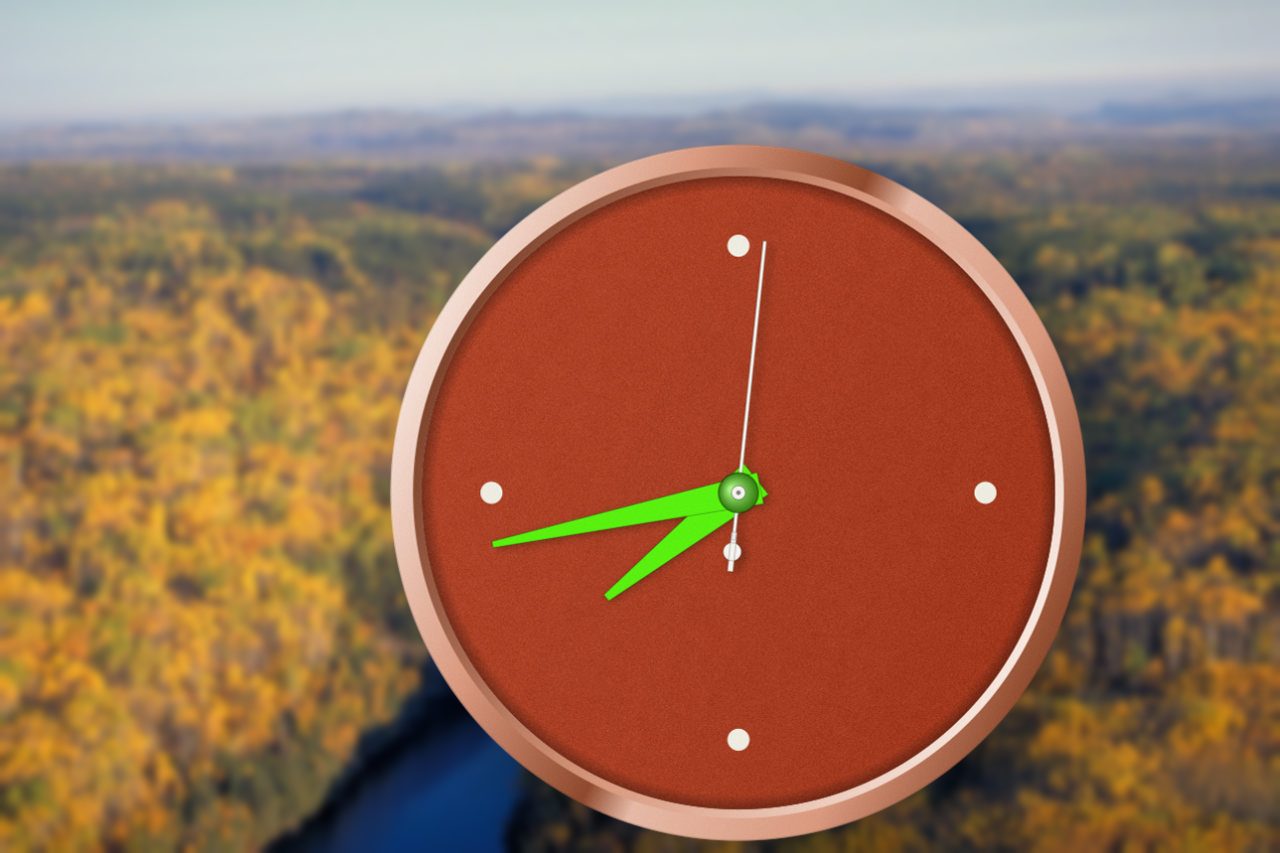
7 h 43 min 01 s
